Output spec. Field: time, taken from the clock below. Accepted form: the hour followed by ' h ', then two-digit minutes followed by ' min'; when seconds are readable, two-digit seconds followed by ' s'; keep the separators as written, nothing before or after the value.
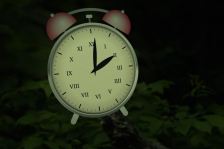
2 h 01 min
